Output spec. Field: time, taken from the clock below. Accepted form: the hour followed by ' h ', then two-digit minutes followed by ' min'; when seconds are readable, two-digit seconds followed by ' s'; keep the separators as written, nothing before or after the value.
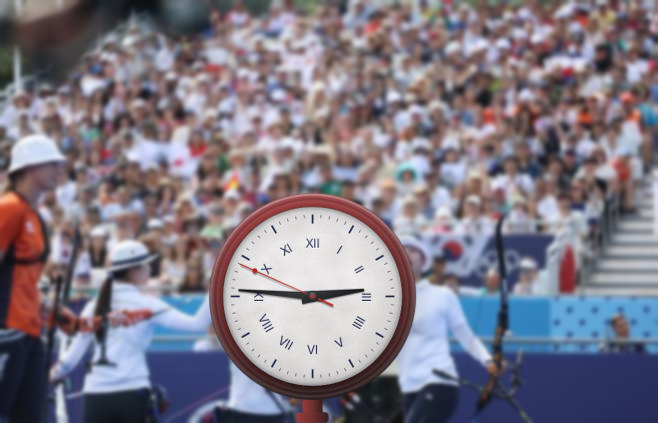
2 h 45 min 49 s
